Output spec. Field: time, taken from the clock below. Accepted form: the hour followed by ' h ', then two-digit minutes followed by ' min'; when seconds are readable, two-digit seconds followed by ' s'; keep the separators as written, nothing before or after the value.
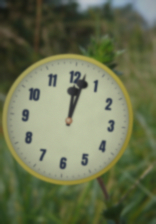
12 h 02 min
